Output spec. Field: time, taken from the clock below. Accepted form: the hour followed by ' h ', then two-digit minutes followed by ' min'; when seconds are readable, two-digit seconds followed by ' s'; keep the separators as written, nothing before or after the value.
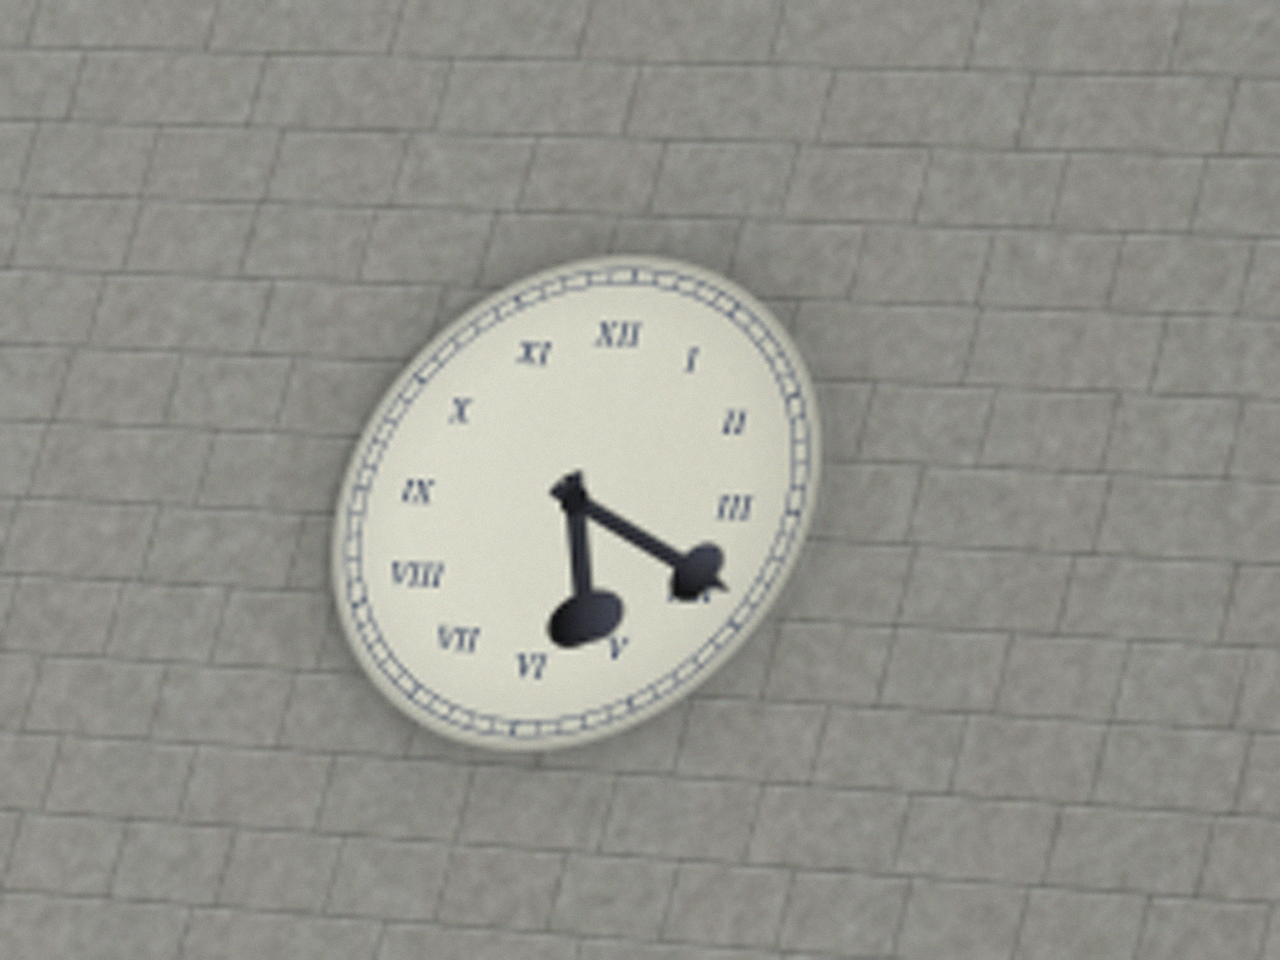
5 h 19 min
